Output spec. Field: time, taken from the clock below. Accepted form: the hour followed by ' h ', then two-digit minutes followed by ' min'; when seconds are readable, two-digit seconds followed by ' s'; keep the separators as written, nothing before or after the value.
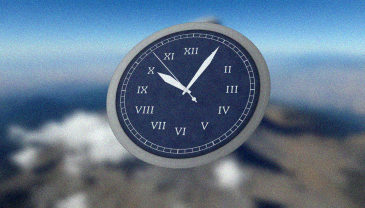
10 h 04 min 53 s
